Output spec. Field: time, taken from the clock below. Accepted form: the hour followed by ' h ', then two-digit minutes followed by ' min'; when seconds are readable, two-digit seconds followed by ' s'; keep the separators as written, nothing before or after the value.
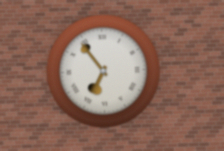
6 h 54 min
